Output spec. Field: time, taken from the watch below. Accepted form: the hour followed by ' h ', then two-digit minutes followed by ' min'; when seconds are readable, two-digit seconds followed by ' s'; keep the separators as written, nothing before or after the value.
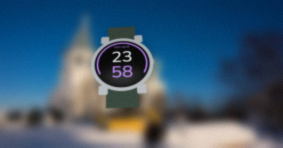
23 h 58 min
